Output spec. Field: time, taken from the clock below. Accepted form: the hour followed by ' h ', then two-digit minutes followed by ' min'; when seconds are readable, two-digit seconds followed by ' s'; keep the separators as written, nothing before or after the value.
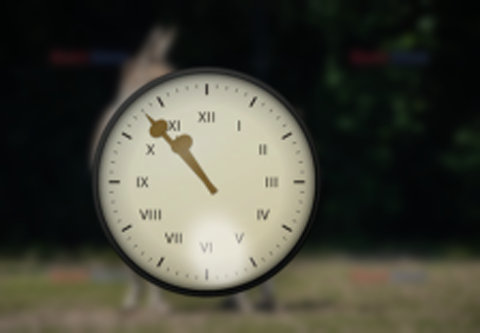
10 h 53 min
